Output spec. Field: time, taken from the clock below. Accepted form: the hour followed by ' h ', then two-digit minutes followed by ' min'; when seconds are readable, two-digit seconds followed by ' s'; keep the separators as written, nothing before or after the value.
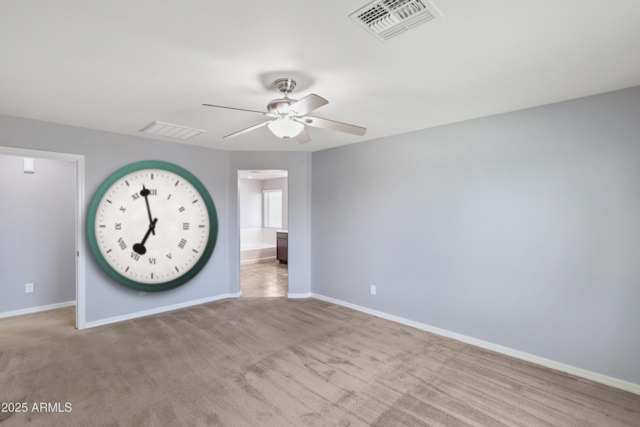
6 h 58 min
